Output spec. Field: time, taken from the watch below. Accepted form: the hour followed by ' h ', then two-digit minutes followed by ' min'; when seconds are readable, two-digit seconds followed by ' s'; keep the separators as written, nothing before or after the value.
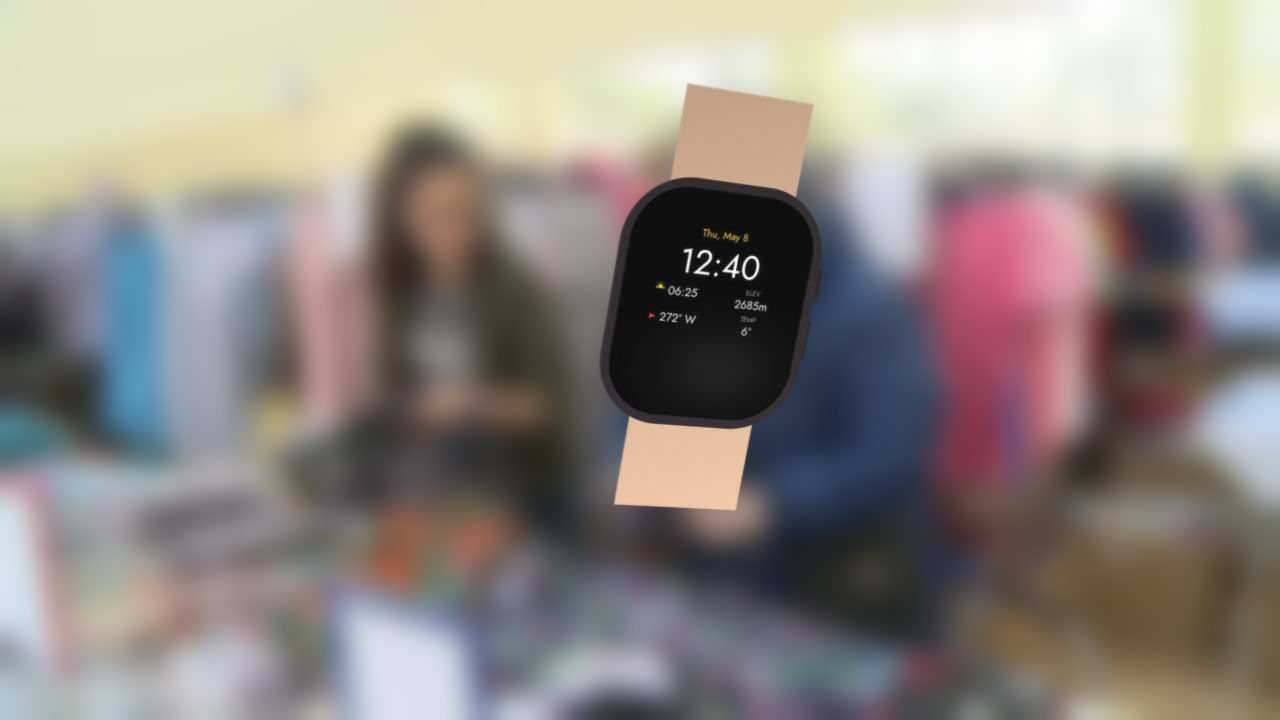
12 h 40 min
